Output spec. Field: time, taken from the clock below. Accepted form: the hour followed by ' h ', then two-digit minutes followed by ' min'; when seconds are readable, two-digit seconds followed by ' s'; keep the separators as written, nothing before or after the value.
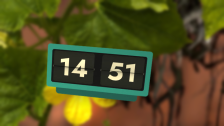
14 h 51 min
